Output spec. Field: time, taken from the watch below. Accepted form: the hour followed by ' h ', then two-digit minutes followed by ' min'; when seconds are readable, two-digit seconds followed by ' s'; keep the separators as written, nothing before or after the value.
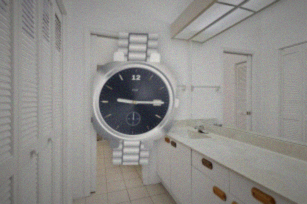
9 h 15 min
